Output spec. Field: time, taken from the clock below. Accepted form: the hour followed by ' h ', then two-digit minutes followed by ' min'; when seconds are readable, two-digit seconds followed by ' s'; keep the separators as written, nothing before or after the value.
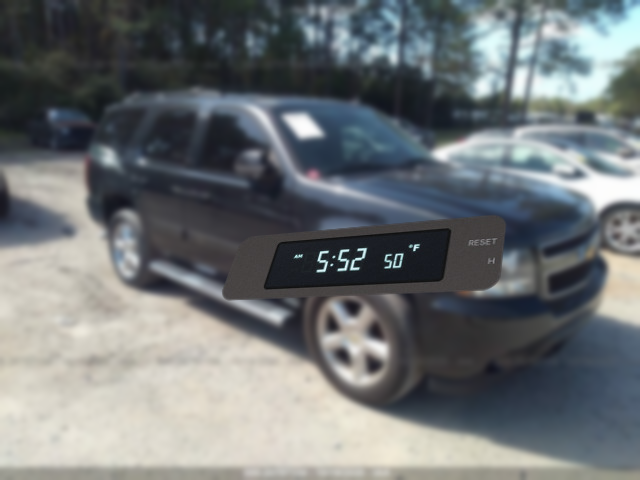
5 h 52 min
